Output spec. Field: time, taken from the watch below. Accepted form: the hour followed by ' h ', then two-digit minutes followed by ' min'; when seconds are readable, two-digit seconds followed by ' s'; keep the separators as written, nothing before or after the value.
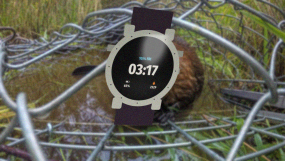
3 h 17 min
